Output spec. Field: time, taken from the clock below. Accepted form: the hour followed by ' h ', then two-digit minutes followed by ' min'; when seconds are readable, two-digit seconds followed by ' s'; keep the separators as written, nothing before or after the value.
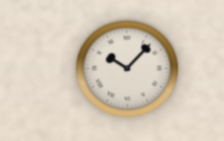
10 h 07 min
